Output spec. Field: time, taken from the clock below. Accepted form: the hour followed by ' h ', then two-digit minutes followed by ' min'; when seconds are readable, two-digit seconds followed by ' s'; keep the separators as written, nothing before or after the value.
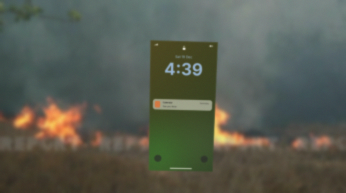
4 h 39 min
